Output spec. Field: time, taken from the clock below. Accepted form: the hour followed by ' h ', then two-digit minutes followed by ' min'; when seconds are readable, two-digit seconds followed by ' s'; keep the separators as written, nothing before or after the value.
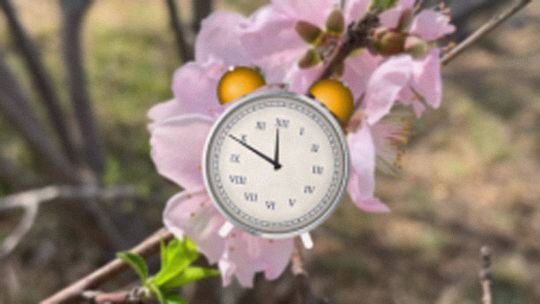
11 h 49 min
